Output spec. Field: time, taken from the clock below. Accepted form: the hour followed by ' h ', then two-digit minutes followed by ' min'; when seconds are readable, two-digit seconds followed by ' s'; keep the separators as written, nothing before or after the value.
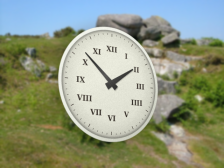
1 h 52 min
